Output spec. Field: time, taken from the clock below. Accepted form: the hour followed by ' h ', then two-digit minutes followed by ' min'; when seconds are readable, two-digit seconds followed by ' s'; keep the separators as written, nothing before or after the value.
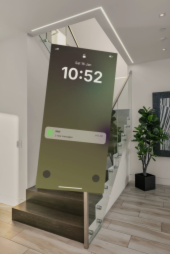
10 h 52 min
